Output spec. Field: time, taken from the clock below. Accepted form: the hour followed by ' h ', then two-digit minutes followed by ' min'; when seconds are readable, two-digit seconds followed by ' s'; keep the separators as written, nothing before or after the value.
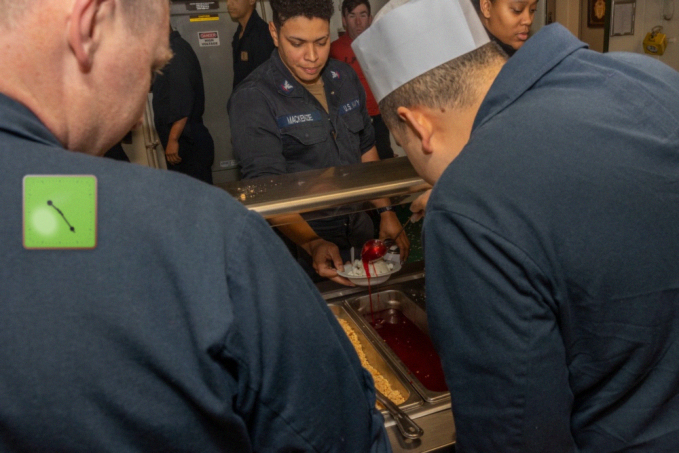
10 h 24 min
